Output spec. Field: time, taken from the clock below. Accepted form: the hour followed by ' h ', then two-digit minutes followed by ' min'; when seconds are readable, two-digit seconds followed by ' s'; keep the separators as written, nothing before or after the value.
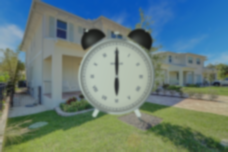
6 h 00 min
